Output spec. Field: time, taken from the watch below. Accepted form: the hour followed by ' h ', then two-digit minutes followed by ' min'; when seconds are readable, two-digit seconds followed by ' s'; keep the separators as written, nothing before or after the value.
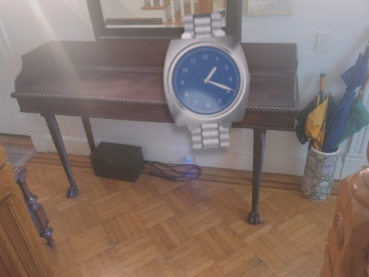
1 h 19 min
